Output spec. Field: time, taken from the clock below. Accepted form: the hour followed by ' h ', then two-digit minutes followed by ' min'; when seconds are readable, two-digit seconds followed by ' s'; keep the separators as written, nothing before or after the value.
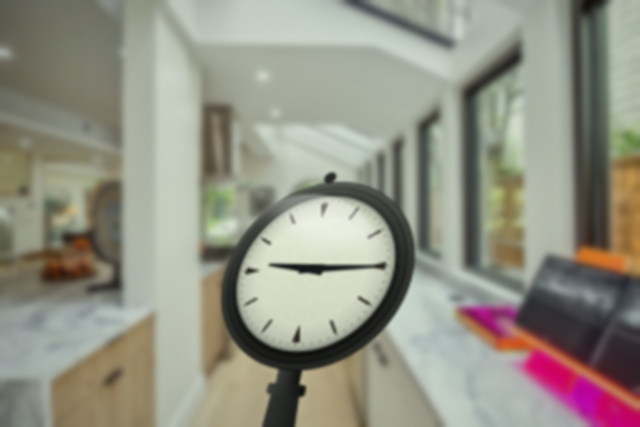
9 h 15 min
